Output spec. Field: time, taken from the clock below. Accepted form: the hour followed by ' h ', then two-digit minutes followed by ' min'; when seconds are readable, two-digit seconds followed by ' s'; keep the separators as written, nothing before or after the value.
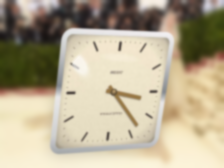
3 h 23 min
